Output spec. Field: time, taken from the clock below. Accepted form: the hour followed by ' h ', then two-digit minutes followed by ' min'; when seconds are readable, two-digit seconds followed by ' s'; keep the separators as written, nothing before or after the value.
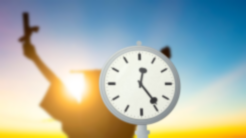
12 h 24 min
